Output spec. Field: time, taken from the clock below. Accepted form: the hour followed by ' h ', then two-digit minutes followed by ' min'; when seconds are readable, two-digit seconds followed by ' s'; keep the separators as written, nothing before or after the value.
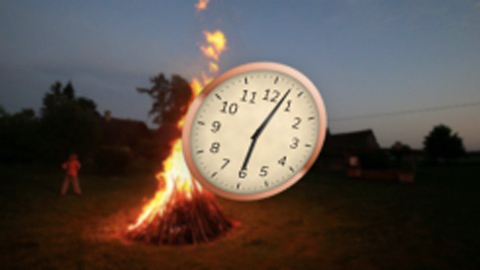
6 h 03 min
